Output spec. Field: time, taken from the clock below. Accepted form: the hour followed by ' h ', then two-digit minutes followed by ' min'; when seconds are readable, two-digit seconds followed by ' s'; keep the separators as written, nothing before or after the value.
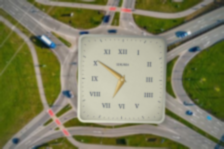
6 h 51 min
